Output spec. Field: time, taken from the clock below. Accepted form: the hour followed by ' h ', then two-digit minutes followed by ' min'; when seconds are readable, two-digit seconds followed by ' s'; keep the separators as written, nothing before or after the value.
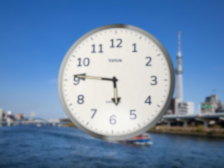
5 h 46 min
